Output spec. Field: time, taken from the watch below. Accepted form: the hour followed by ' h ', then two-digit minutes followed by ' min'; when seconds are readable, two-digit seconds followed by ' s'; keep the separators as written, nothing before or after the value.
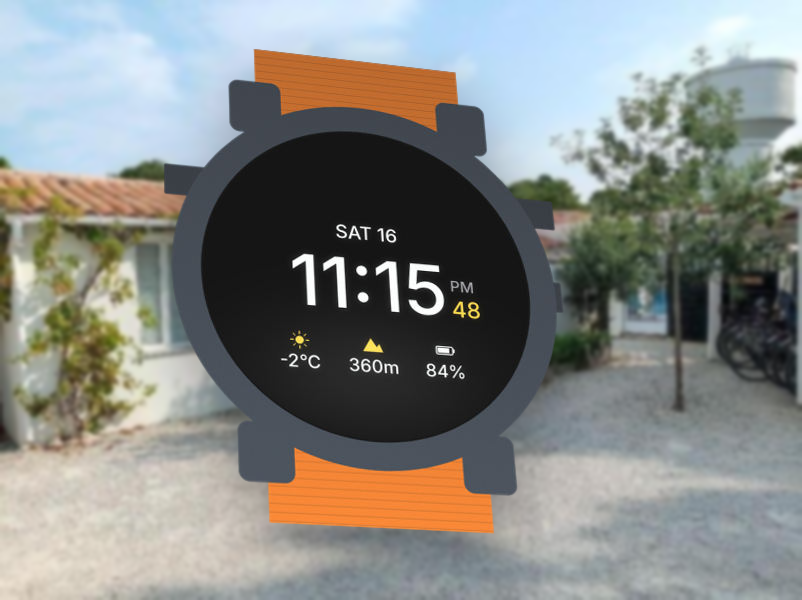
11 h 15 min 48 s
